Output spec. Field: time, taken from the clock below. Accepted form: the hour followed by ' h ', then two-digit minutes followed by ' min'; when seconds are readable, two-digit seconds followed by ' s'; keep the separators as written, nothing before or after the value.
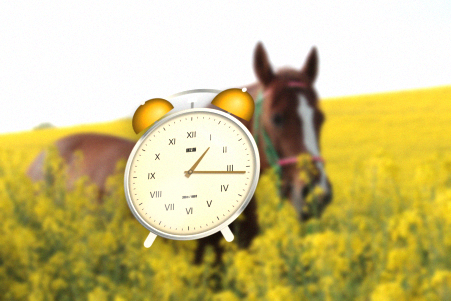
1 h 16 min
